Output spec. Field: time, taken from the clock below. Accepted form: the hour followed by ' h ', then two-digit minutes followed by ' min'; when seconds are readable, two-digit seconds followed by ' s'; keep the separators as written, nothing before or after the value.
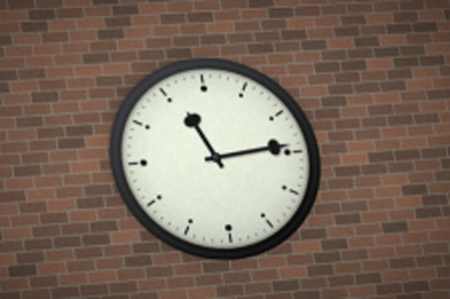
11 h 14 min
